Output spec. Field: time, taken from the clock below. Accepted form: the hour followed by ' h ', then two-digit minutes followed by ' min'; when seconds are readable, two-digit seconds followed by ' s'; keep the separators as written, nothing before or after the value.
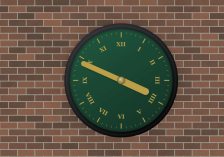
3 h 49 min
